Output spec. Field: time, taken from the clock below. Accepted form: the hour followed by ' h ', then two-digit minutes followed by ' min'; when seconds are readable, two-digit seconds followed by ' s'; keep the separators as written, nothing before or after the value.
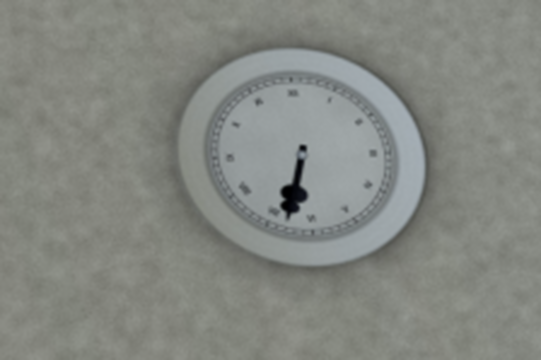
6 h 33 min
